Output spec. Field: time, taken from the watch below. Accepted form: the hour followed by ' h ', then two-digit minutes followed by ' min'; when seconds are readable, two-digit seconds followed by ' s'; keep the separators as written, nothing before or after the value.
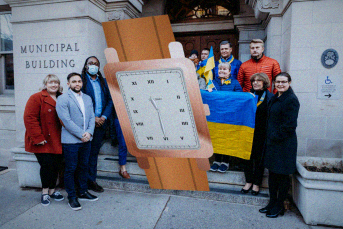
11 h 30 min
